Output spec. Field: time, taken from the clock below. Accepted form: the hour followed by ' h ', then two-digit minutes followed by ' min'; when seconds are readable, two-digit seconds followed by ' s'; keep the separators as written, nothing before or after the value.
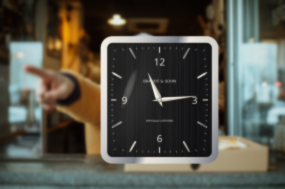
11 h 14 min
